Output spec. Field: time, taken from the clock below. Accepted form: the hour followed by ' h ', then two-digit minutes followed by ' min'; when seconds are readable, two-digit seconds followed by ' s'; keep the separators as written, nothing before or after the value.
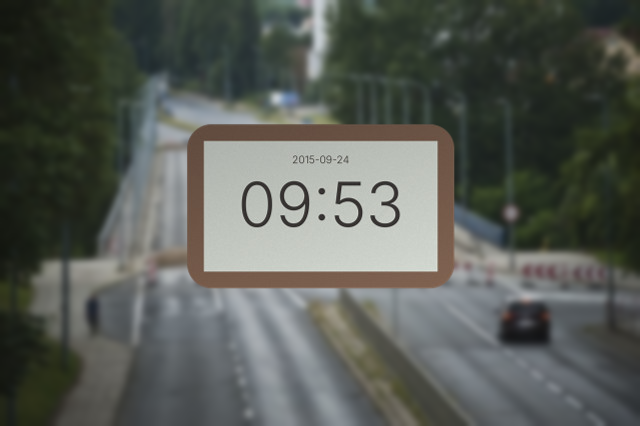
9 h 53 min
